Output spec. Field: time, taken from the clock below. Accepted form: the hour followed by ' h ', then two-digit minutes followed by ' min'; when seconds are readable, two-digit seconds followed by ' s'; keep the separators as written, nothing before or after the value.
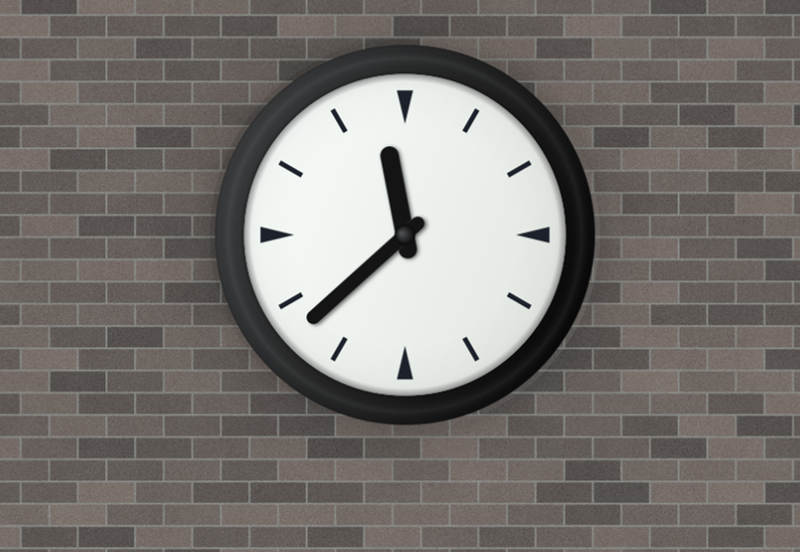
11 h 38 min
